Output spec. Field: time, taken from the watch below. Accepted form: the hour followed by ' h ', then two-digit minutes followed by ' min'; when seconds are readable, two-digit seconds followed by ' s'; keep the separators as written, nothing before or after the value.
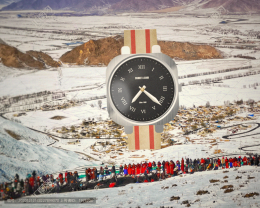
7 h 22 min
